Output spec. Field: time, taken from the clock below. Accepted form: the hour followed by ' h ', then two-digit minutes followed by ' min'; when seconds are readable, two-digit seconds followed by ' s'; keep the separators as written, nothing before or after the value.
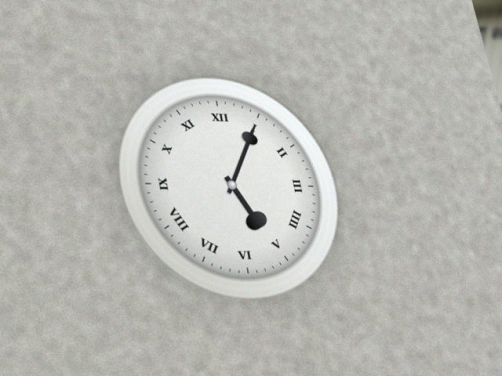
5 h 05 min
